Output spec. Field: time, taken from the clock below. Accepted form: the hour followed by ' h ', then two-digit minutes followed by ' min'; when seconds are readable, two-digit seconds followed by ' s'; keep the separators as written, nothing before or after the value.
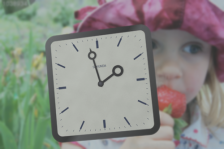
1 h 58 min
